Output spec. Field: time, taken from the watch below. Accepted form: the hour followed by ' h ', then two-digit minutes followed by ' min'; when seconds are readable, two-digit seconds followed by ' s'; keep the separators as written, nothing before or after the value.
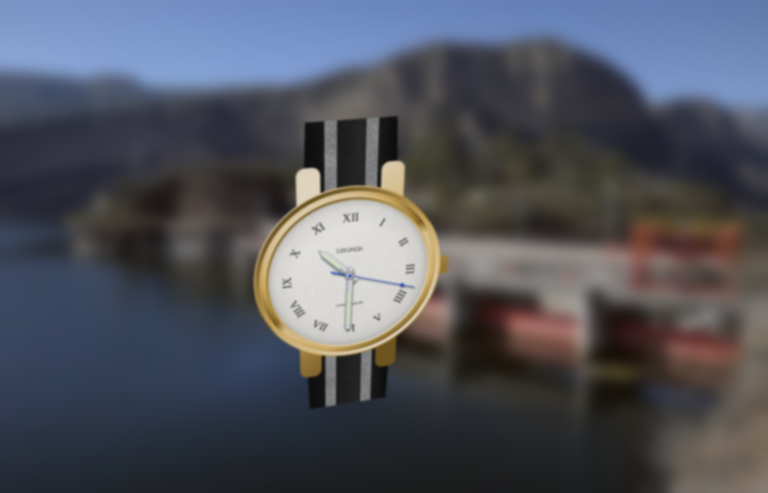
10 h 30 min 18 s
